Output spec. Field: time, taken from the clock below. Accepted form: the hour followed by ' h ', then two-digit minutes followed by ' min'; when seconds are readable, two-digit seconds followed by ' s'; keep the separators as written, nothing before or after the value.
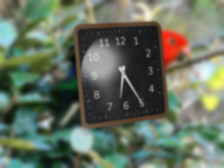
6 h 25 min
